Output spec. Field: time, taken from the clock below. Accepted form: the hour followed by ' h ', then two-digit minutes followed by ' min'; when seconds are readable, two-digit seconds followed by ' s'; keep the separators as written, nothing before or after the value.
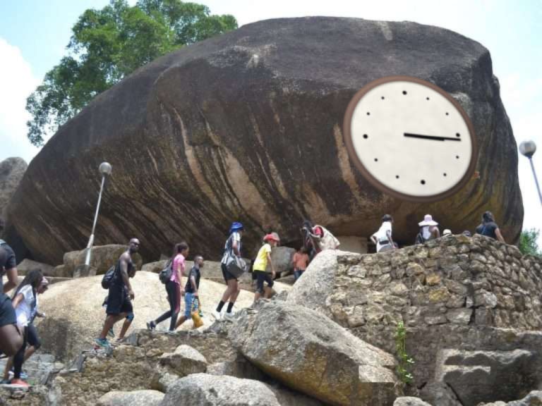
3 h 16 min
